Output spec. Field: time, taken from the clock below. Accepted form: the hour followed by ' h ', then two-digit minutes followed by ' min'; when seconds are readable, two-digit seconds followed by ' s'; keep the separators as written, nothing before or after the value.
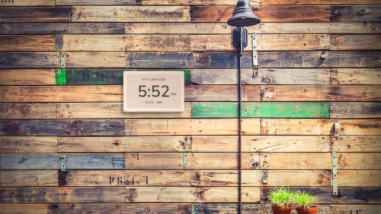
5 h 52 min
